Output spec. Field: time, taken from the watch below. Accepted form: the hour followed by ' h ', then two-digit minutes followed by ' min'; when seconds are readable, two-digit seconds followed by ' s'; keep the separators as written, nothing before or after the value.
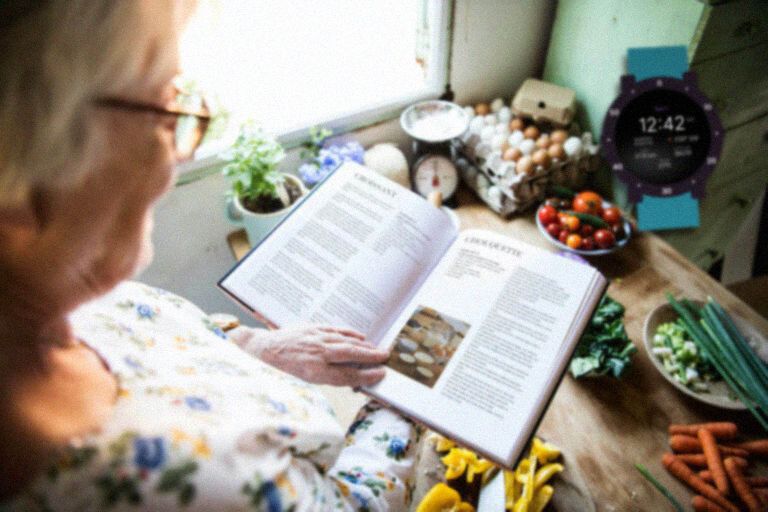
12 h 42 min
